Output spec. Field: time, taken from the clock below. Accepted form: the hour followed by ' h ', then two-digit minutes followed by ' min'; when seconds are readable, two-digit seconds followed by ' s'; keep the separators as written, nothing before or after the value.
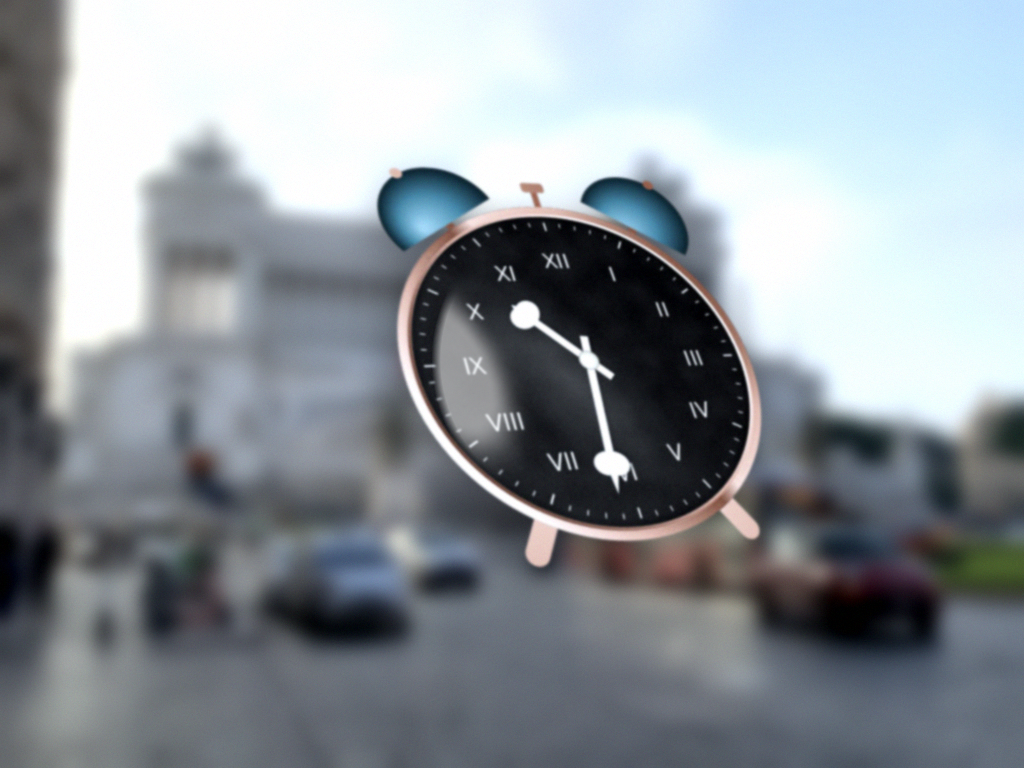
10 h 31 min
